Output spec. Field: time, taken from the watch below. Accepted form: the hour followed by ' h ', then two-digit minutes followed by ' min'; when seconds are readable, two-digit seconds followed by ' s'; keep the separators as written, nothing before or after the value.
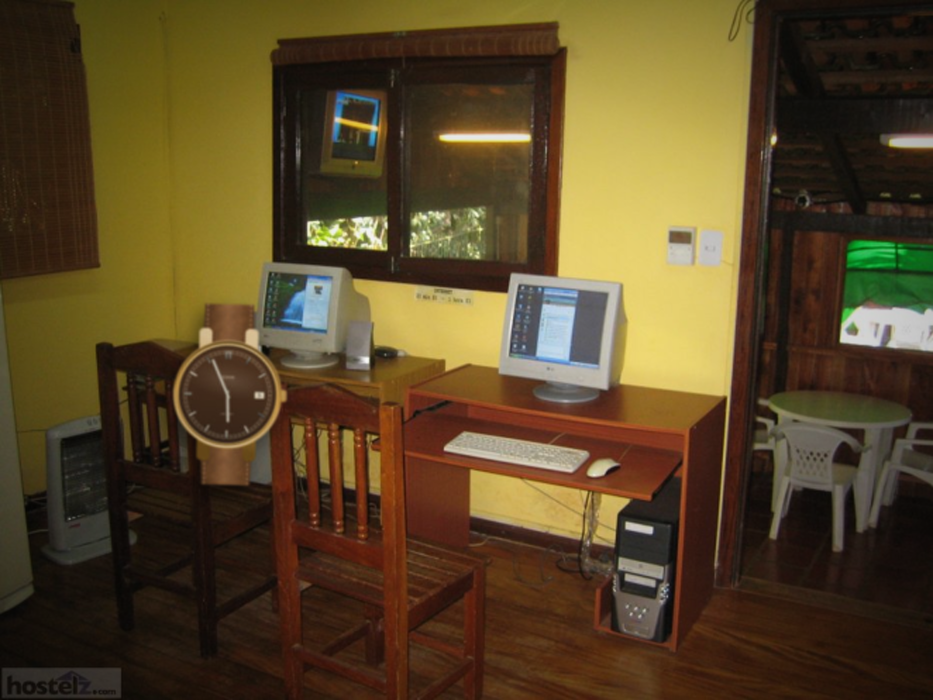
5 h 56 min
